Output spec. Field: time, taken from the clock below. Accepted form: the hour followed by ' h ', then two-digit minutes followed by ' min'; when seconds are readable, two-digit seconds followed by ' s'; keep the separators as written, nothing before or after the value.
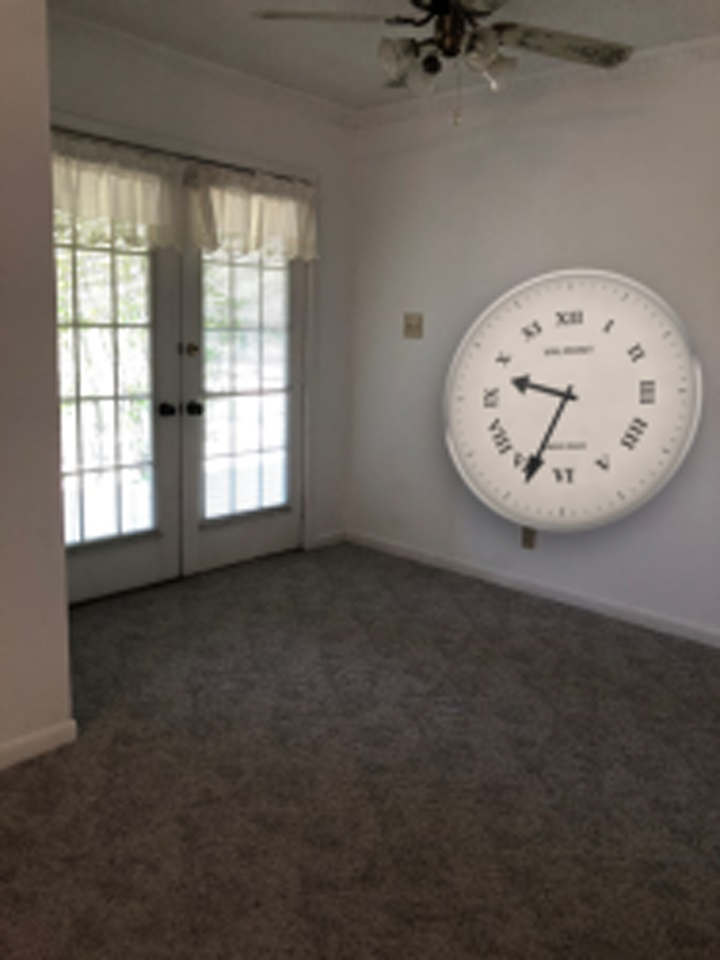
9 h 34 min
